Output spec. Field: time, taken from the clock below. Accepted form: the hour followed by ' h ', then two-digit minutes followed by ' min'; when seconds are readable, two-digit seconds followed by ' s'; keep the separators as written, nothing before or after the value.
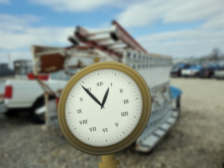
12 h 54 min
